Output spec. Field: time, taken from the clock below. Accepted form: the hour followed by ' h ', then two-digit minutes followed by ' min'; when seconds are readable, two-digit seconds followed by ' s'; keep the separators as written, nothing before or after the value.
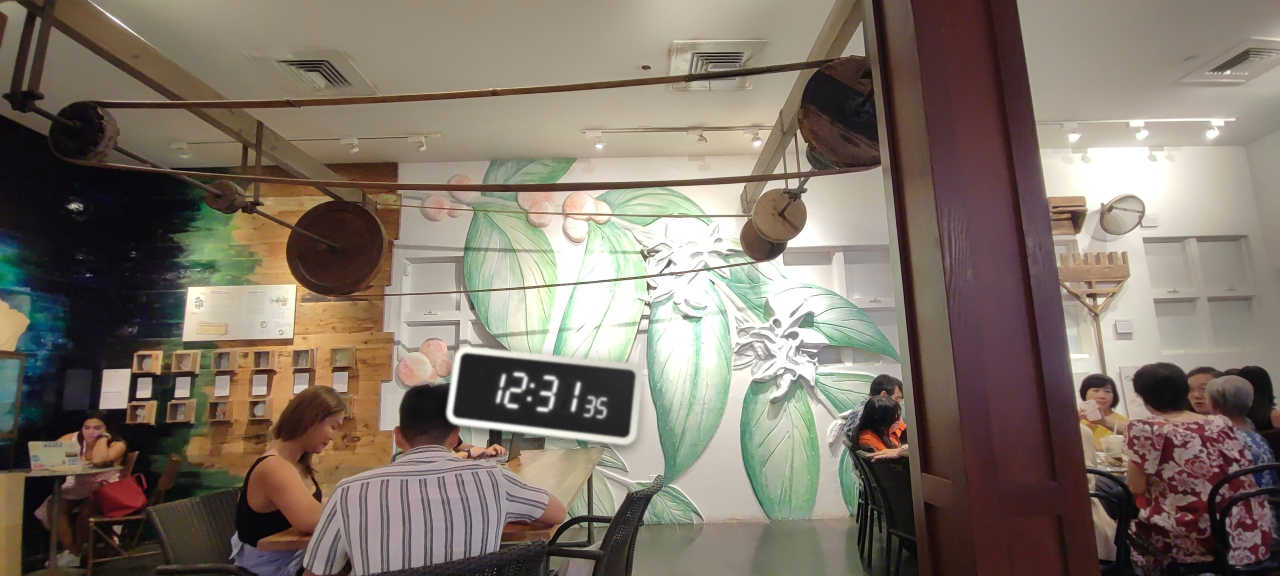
12 h 31 min 35 s
